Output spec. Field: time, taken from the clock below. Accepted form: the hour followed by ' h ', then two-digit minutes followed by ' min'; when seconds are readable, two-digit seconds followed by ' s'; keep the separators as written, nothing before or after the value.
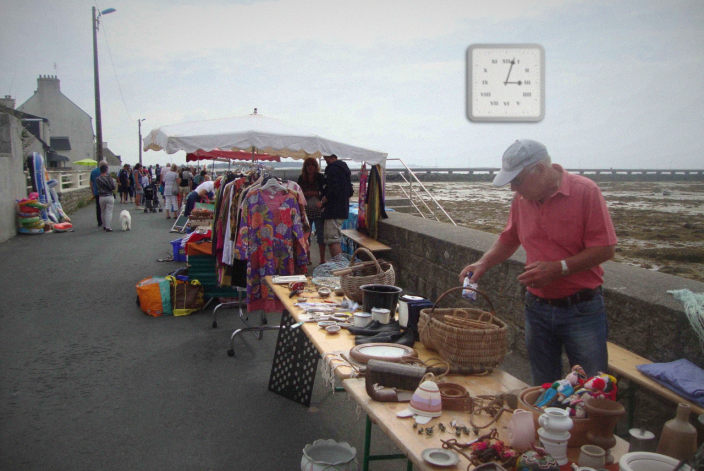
3 h 03 min
